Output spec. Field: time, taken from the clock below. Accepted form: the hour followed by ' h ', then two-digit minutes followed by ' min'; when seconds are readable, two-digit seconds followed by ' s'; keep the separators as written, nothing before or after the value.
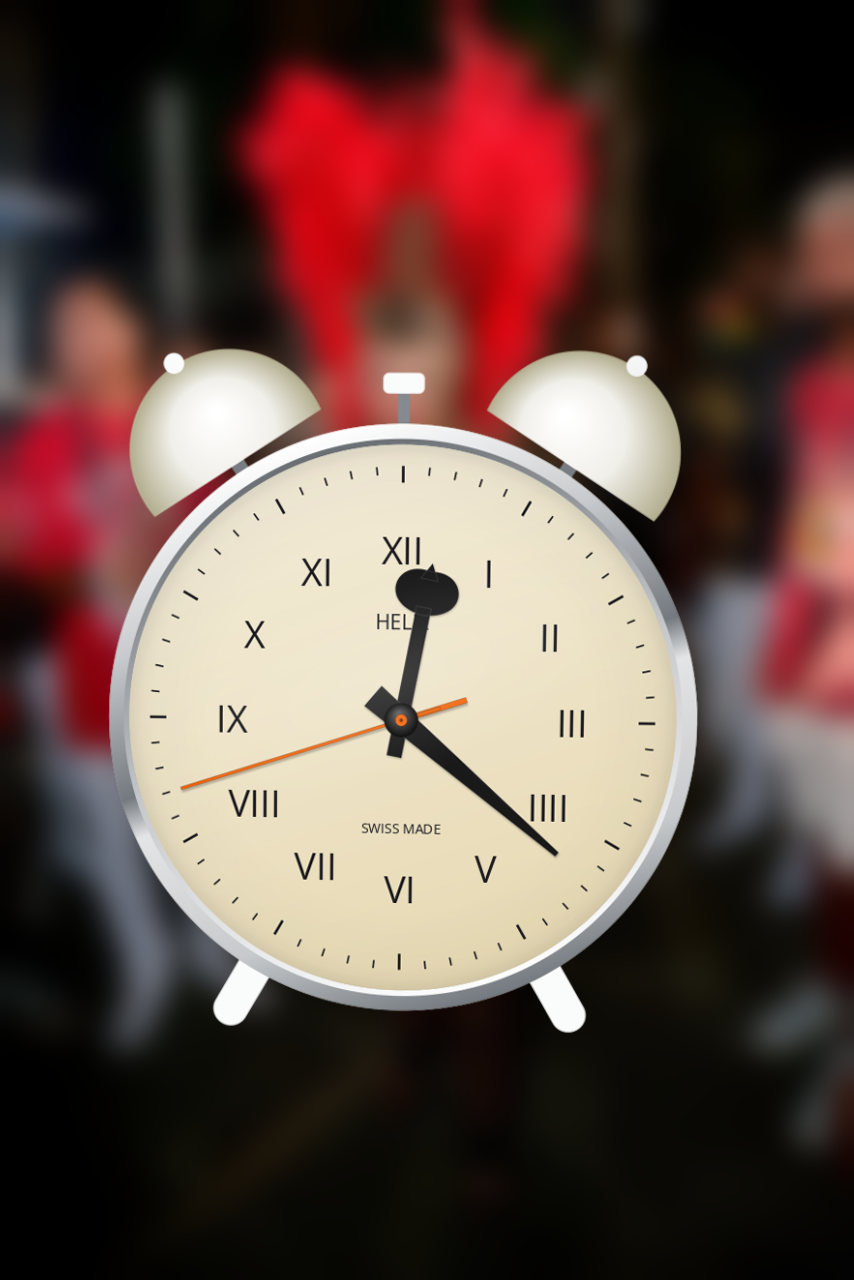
12 h 21 min 42 s
